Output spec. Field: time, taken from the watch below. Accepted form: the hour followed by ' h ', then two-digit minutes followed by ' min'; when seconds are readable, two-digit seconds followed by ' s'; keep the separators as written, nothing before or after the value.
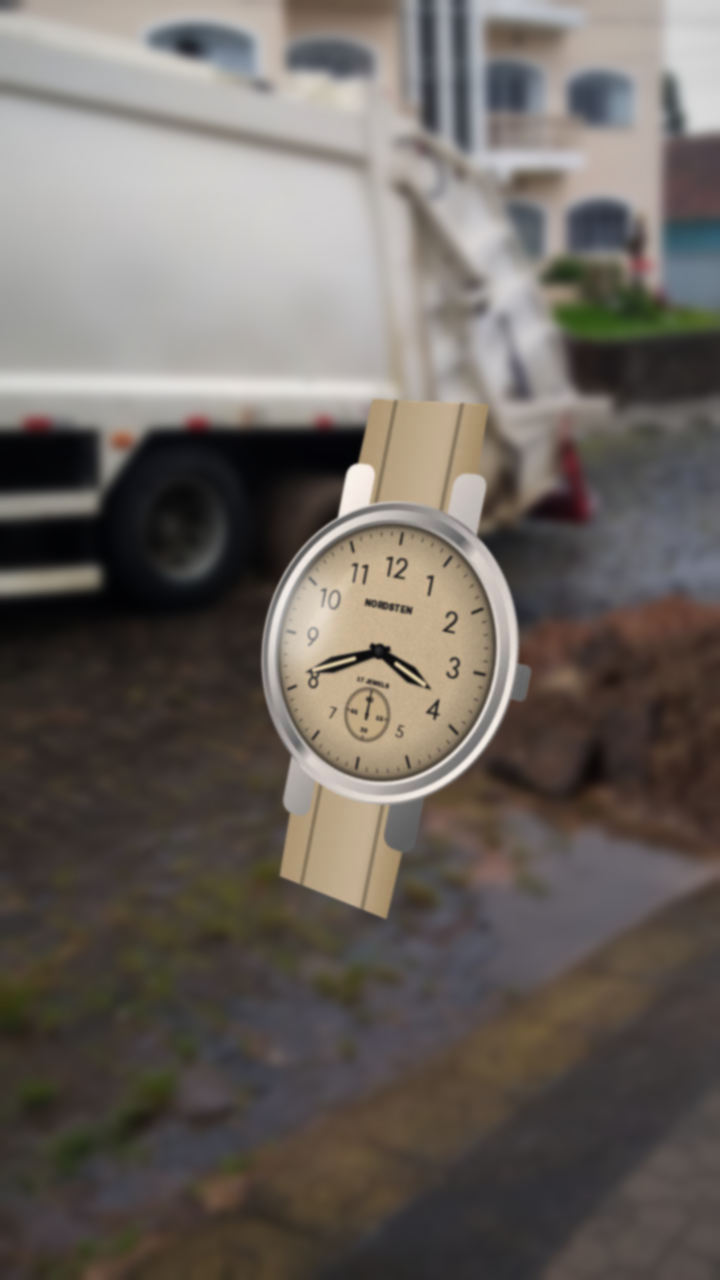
3 h 41 min
